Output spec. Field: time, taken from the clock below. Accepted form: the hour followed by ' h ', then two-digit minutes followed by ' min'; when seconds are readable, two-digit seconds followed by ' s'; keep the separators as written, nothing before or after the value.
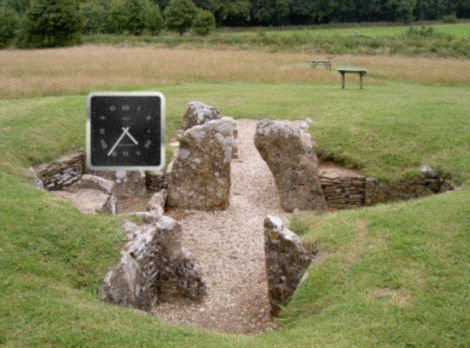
4 h 36 min
